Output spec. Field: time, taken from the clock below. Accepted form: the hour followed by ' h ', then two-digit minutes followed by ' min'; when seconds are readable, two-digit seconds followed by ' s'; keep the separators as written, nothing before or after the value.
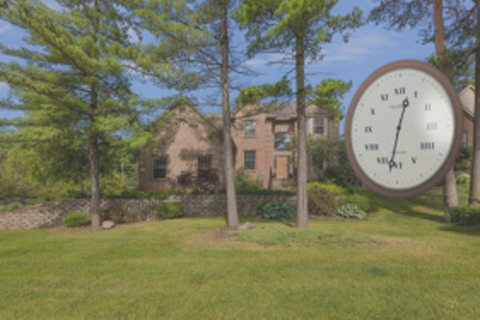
12 h 32 min
